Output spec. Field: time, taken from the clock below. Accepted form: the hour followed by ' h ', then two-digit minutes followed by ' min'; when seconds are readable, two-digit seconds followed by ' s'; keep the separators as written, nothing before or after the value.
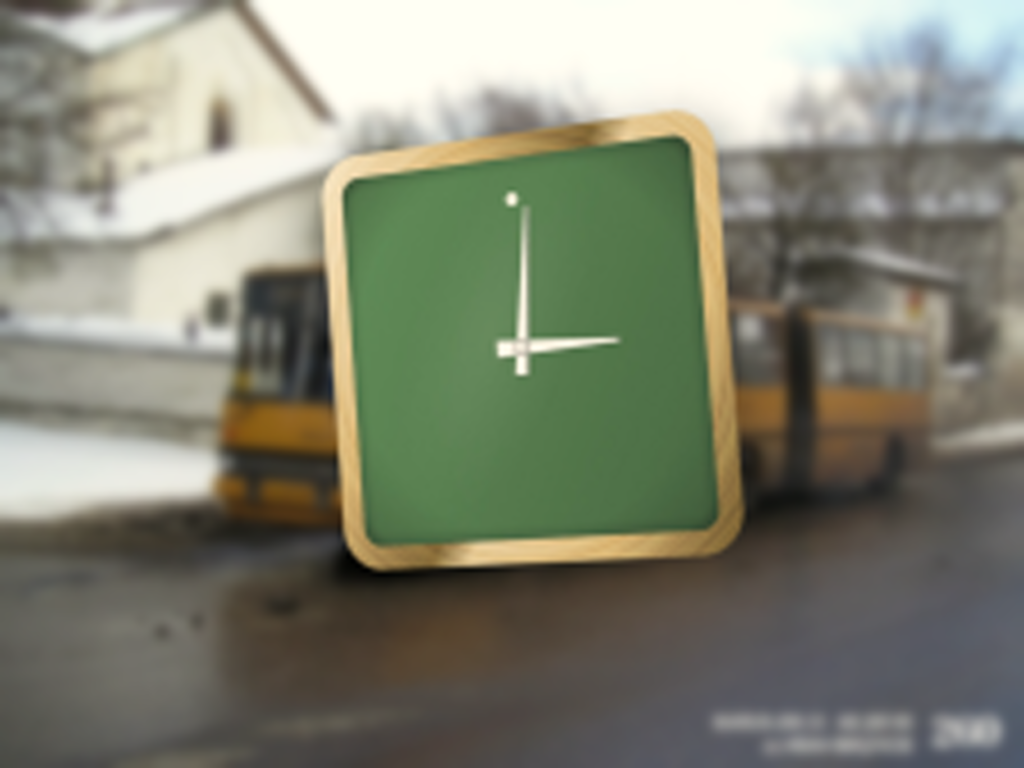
3 h 01 min
